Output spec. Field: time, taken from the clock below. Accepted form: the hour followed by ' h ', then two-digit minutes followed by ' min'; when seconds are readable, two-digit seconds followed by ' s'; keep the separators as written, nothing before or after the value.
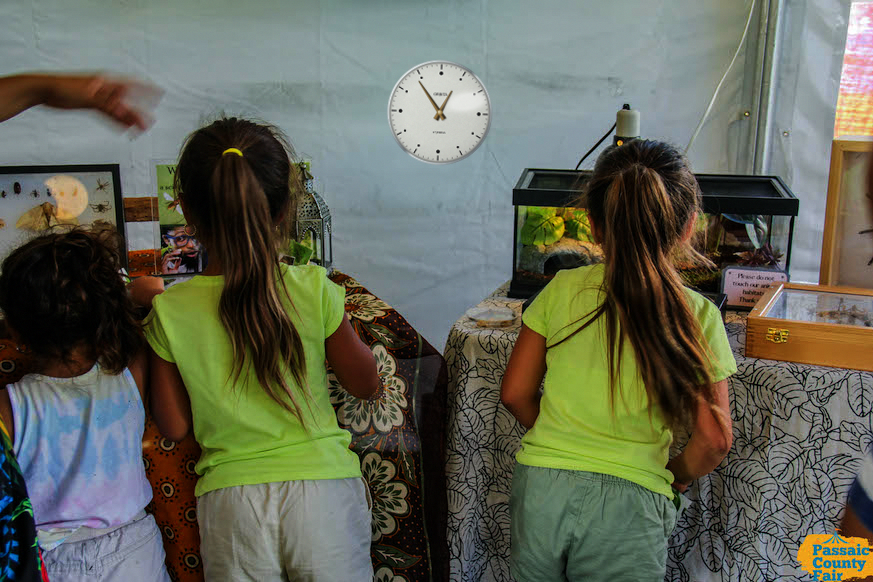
12 h 54 min
